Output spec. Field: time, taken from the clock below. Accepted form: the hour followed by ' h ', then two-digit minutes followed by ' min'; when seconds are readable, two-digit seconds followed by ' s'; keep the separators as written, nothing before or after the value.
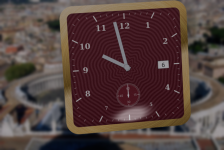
9 h 58 min
